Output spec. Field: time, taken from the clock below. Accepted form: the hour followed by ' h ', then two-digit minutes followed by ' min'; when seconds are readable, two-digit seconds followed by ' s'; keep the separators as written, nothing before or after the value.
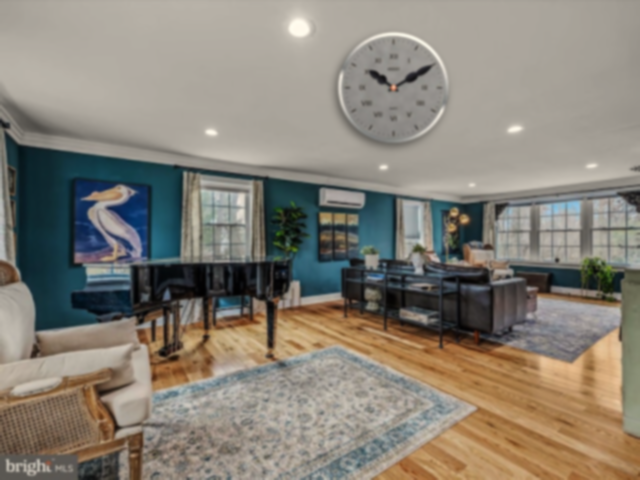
10 h 10 min
